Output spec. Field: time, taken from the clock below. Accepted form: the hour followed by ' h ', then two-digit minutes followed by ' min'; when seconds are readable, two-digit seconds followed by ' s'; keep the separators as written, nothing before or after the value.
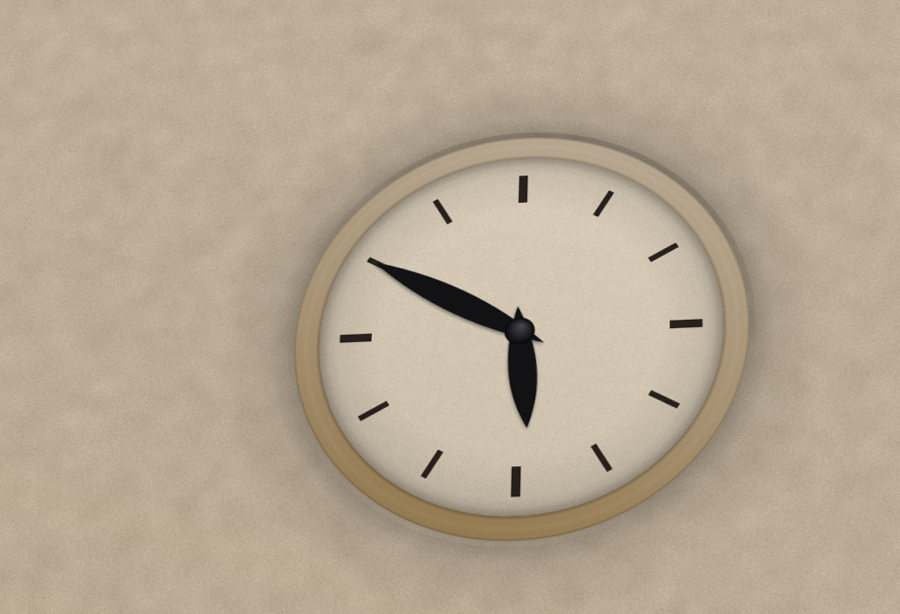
5 h 50 min
